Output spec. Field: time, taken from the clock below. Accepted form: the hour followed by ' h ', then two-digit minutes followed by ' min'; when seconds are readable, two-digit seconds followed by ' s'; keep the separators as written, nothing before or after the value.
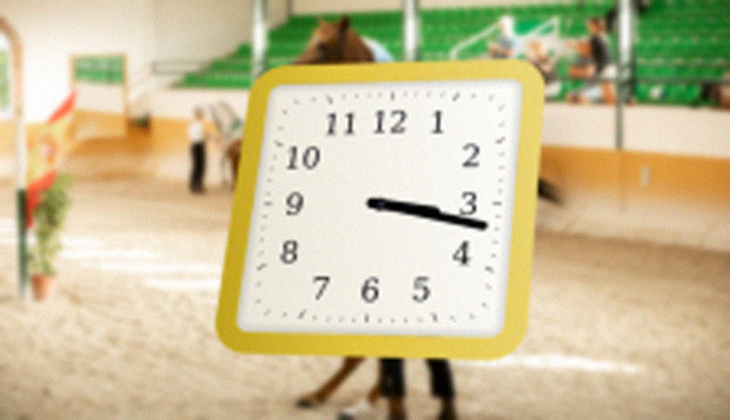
3 h 17 min
